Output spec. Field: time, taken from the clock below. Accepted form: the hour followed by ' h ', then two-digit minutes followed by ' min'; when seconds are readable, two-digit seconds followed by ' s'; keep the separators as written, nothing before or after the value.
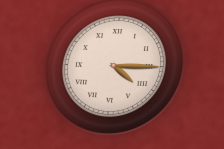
4 h 15 min
